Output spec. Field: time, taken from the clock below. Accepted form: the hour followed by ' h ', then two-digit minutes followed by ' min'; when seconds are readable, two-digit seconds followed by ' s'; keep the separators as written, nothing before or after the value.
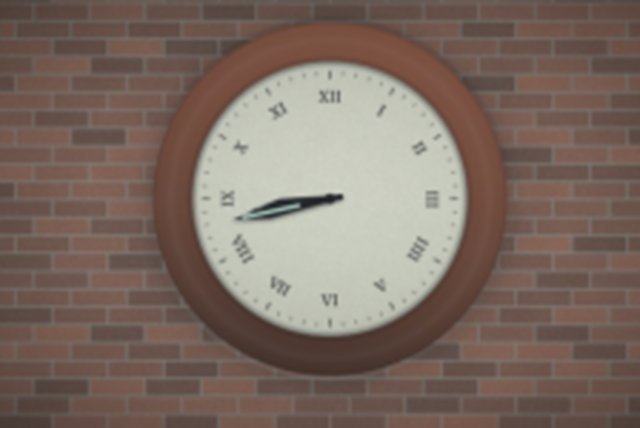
8 h 43 min
